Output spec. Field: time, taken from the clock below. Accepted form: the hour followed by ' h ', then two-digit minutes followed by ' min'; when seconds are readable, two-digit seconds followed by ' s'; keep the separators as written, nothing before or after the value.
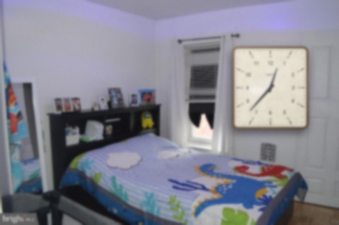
12 h 37 min
